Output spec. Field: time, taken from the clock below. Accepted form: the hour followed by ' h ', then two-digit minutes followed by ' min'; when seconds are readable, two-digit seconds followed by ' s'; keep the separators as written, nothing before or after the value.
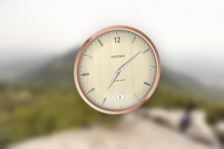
7 h 09 min
